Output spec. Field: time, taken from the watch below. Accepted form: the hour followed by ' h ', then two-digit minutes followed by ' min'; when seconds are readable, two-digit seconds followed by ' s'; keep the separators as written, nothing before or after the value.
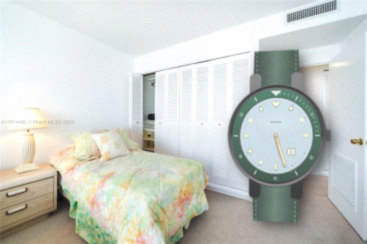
5 h 27 min
